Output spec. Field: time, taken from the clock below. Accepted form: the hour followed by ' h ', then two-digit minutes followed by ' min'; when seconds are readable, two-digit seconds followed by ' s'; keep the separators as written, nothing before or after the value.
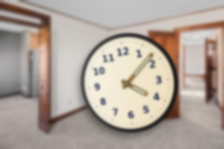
4 h 08 min
